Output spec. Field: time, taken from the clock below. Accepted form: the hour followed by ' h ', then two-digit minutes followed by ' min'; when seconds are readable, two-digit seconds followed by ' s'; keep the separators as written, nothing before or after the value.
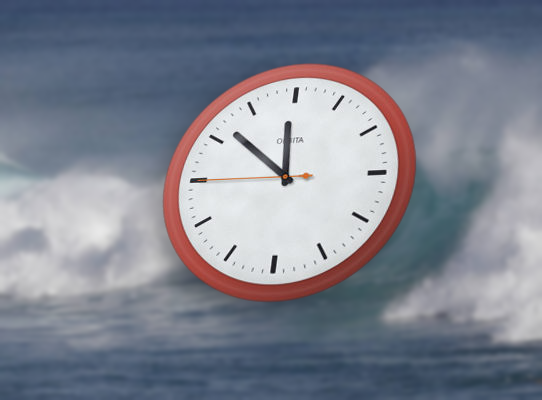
11 h 51 min 45 s
